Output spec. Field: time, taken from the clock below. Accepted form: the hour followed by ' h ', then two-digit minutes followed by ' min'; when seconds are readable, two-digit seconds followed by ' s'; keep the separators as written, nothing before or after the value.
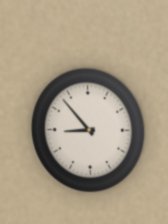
8 h 53 min
